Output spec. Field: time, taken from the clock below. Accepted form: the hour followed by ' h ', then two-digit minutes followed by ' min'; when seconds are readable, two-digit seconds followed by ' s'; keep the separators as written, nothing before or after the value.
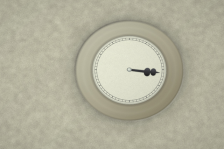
3 h 16 min
